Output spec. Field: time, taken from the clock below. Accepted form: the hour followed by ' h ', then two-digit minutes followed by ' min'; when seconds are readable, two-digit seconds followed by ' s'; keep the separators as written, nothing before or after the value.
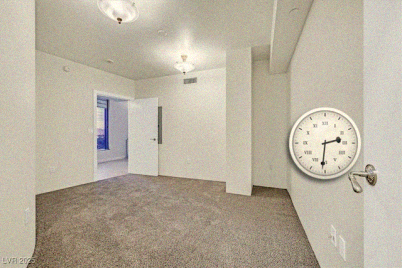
2 h 31 min
